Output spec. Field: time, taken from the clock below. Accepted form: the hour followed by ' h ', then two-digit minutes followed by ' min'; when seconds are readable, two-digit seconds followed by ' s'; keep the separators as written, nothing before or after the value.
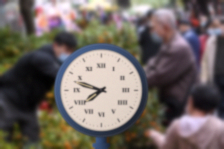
7 h 48 min
